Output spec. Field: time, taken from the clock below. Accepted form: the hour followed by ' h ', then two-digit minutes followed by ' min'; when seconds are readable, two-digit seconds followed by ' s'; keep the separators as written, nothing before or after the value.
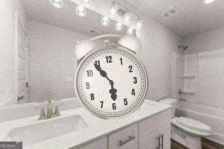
5 h 54 min
